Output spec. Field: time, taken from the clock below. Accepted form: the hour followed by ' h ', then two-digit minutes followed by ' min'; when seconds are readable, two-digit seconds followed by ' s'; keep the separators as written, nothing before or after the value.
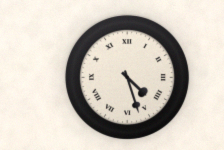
4 h 27 min
